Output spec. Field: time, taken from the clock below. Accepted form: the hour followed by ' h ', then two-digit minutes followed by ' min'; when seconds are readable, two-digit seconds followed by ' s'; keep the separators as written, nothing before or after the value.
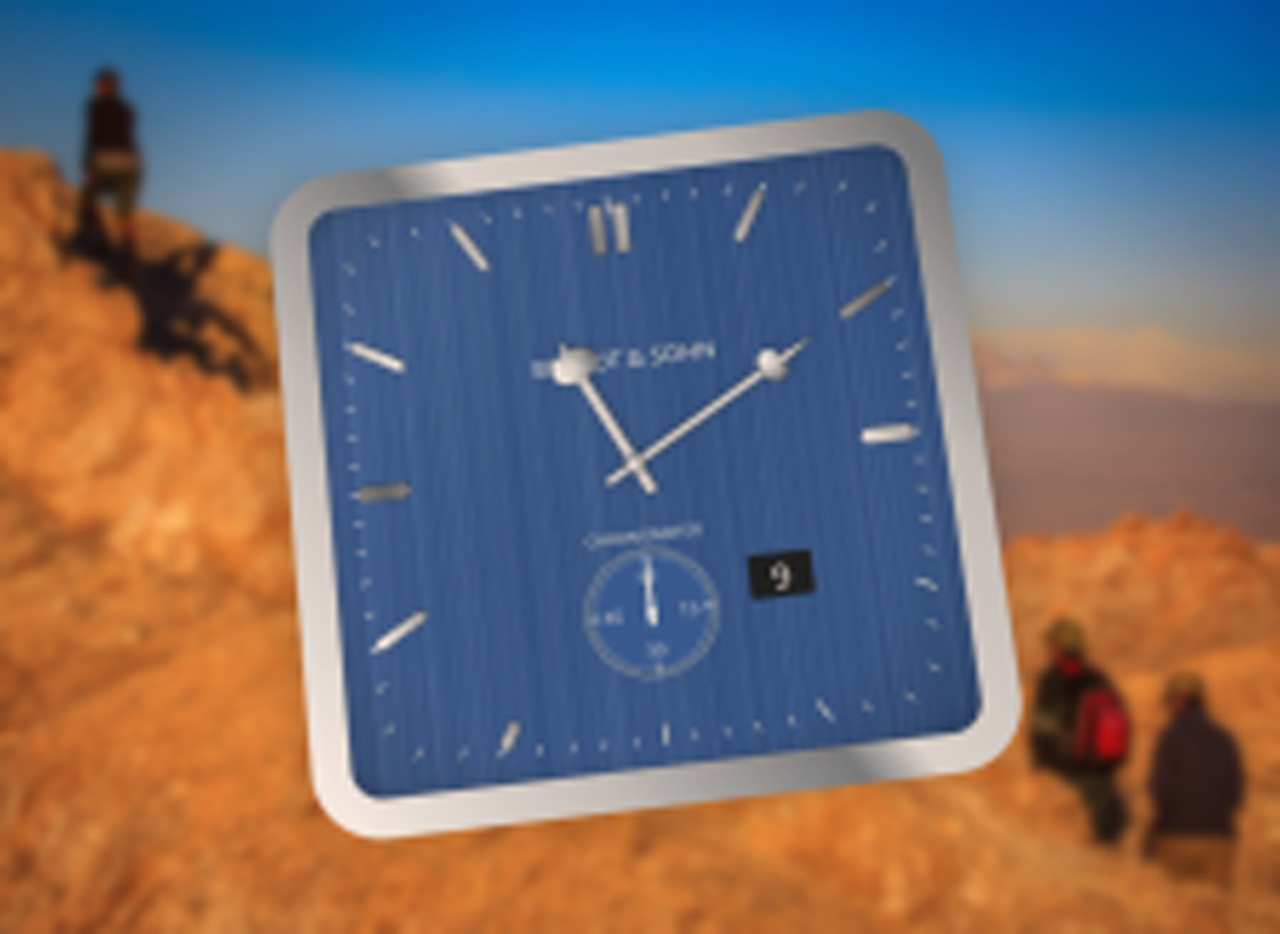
11 h 10 min
